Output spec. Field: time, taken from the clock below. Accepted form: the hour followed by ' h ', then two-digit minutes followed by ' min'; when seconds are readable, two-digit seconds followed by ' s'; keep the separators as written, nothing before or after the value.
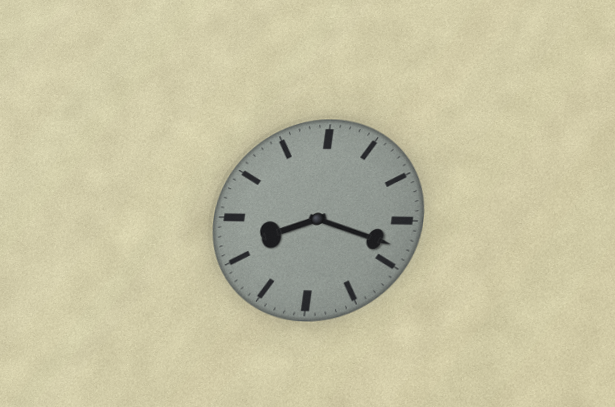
8 h 18 min
